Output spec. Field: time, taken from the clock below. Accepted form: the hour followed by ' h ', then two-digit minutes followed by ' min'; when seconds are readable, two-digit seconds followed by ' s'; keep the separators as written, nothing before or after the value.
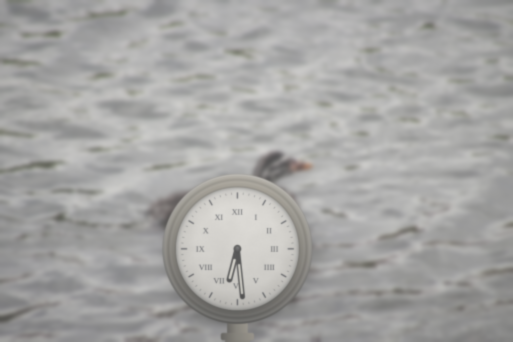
6 h 29 min
